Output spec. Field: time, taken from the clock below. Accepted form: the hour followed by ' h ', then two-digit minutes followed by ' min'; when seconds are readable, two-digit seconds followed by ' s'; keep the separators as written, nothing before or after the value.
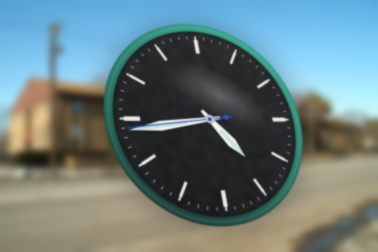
4 h 43 min 44 s
